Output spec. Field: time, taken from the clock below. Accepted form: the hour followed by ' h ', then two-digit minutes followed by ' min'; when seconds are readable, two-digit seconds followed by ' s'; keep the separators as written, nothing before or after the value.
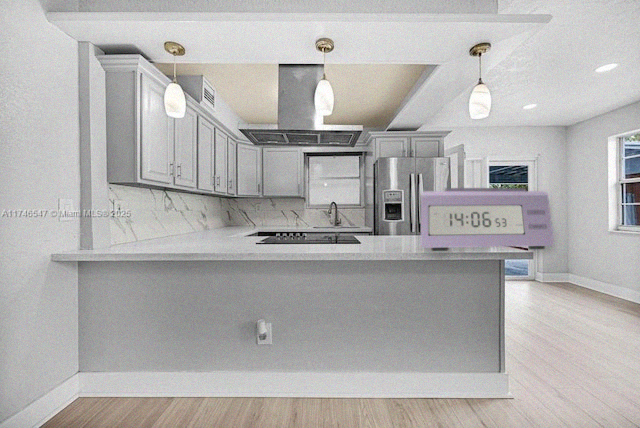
14 h 06 min
